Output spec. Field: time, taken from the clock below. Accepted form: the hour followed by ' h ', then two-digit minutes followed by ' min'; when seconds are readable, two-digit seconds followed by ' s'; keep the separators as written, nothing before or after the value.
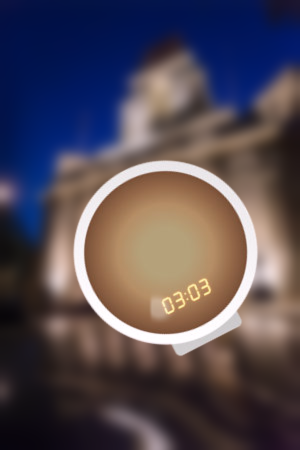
3 h 03 min
